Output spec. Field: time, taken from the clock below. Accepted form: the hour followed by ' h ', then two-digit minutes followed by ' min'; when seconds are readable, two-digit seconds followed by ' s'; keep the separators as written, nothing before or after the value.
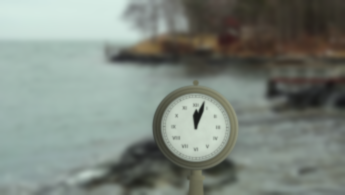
12 h 03 min
